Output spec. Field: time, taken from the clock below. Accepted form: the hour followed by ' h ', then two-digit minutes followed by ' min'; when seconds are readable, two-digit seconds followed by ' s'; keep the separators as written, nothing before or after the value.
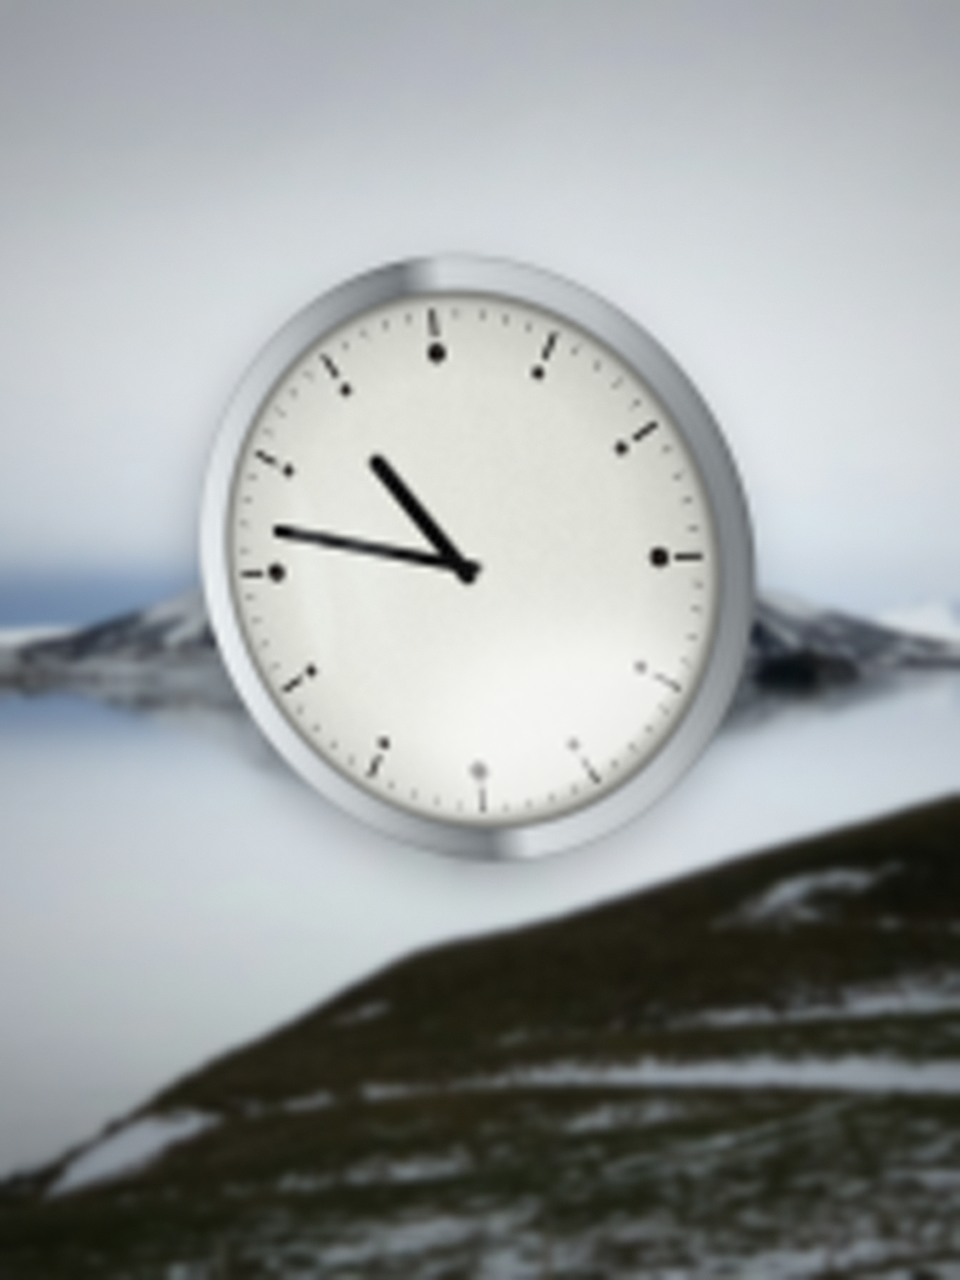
10 h 47 min
